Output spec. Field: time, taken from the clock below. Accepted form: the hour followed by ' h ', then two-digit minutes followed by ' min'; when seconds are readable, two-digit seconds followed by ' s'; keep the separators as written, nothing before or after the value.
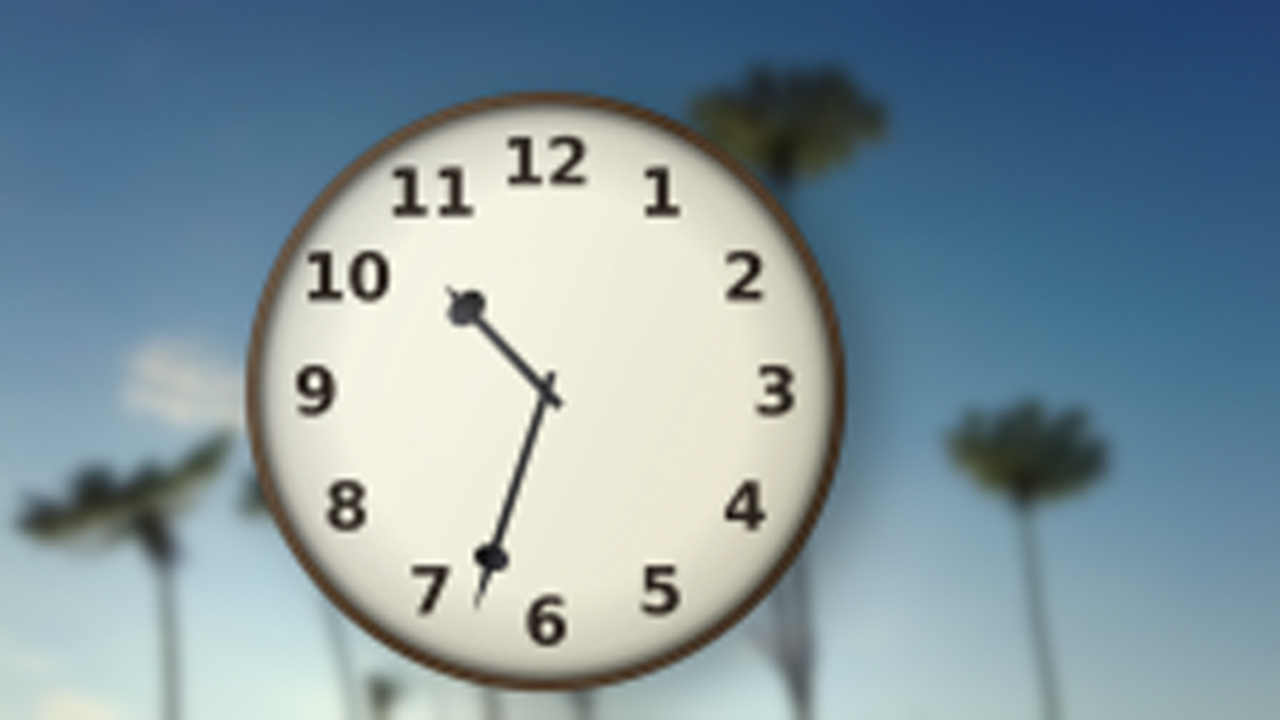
10 h 33 min
